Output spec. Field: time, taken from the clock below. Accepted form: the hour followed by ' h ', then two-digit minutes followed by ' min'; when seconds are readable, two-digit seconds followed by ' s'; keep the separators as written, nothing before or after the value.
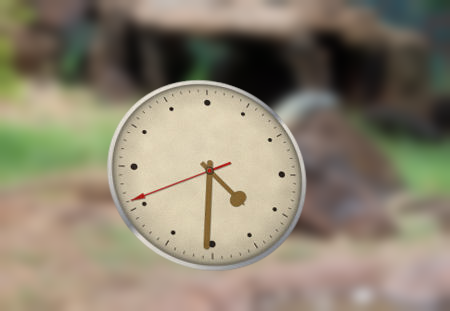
4 h 30 min 41 s
